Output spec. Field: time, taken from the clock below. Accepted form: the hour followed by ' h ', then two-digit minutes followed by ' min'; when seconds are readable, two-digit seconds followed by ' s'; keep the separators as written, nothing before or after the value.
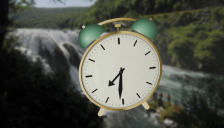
7 h 31 min
